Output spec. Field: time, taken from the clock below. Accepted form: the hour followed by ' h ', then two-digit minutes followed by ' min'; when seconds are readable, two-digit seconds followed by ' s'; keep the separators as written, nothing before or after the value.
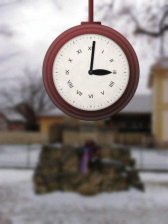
3 h 01 min
